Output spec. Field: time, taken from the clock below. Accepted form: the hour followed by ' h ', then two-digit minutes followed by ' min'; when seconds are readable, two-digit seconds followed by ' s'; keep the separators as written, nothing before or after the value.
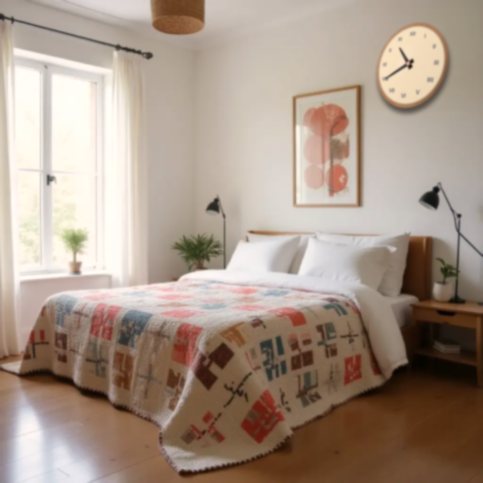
10 h 40 min
